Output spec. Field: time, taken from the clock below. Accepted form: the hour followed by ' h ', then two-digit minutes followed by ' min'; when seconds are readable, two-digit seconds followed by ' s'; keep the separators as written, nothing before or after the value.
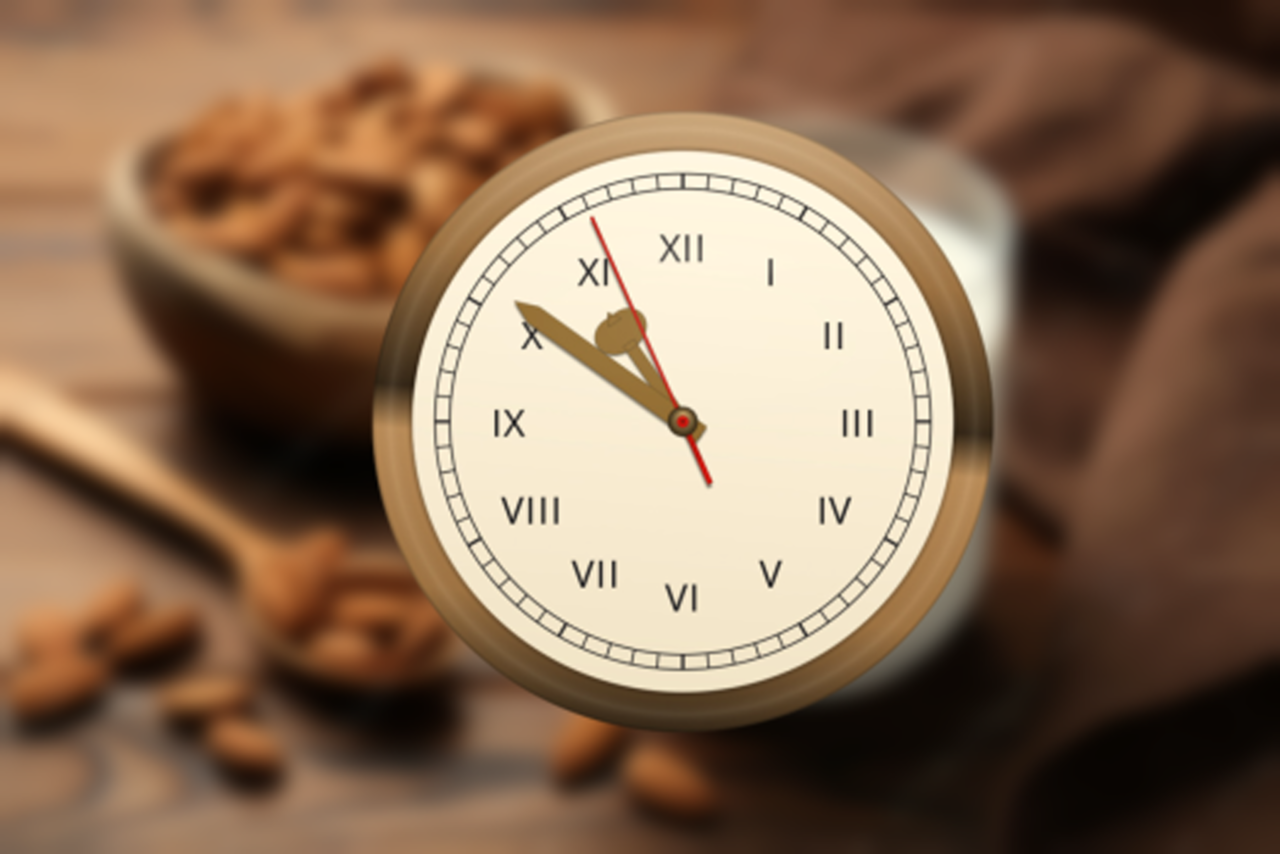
10 h 50 min 56 s
